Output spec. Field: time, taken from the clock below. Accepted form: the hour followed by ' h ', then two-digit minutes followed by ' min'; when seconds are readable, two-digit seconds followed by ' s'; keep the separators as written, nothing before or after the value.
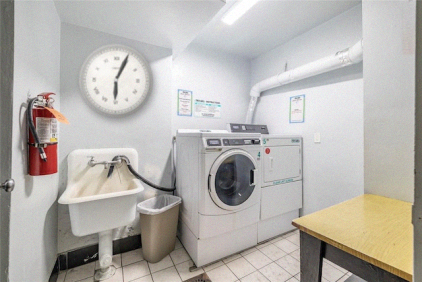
6 h 04 min
